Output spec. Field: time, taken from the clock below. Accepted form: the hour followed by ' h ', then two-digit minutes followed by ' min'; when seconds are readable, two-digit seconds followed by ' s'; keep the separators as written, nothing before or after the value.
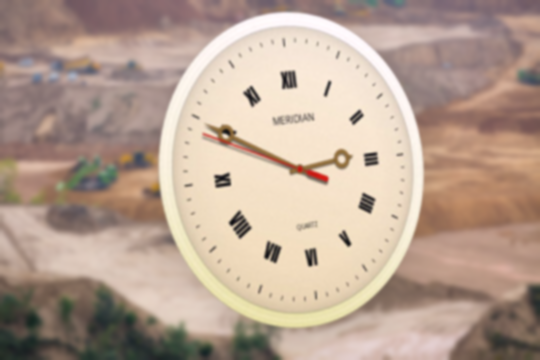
2 h 49 min 49 s
